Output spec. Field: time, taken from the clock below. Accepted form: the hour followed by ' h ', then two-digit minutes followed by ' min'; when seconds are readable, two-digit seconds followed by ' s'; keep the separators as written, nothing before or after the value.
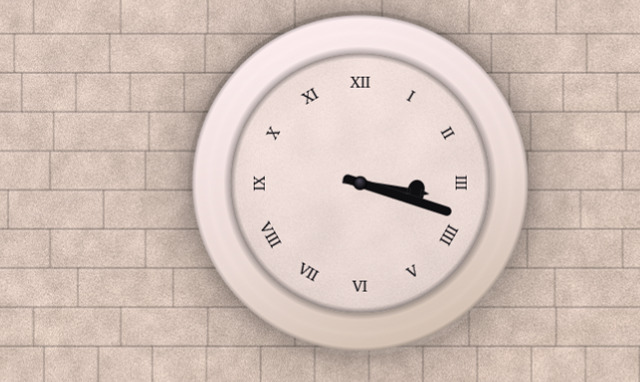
3 h 18 min
